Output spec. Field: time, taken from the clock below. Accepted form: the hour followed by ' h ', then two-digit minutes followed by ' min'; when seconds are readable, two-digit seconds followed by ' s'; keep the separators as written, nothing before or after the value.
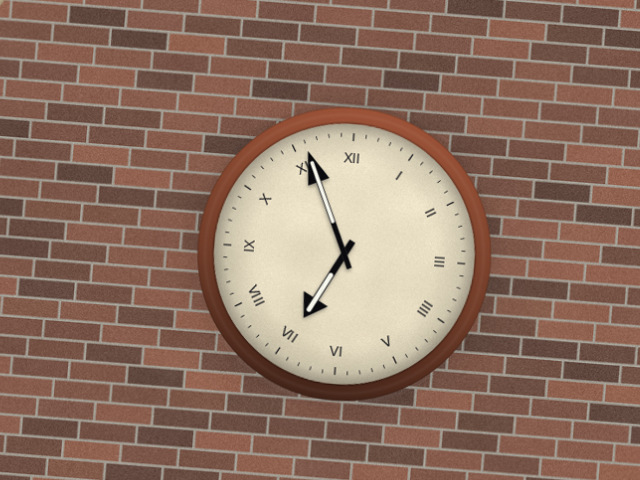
6 h 56 min
